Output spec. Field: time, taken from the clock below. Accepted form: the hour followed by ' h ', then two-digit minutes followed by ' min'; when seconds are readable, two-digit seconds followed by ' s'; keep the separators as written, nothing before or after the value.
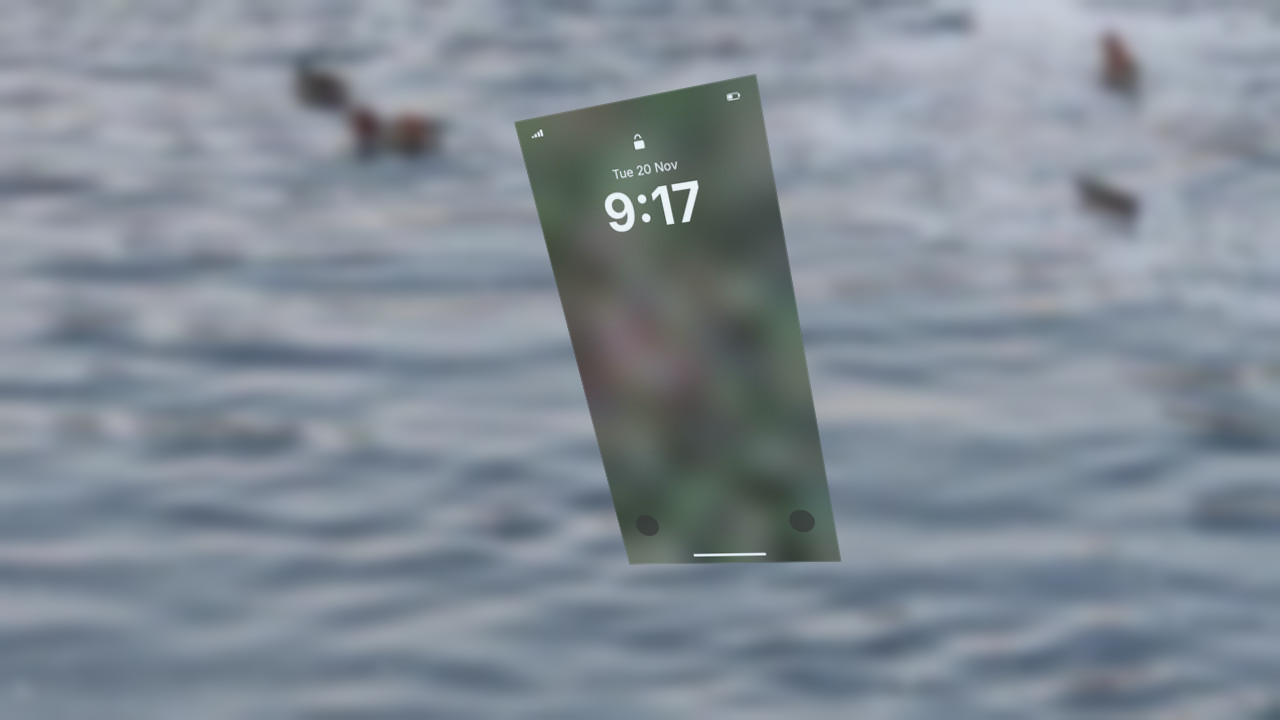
9 h 17 min
